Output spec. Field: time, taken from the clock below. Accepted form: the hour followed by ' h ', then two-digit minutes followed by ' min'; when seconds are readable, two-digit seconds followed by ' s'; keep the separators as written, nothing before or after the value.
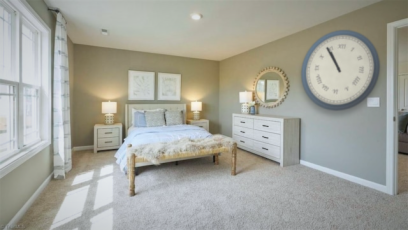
10 h 54 min
